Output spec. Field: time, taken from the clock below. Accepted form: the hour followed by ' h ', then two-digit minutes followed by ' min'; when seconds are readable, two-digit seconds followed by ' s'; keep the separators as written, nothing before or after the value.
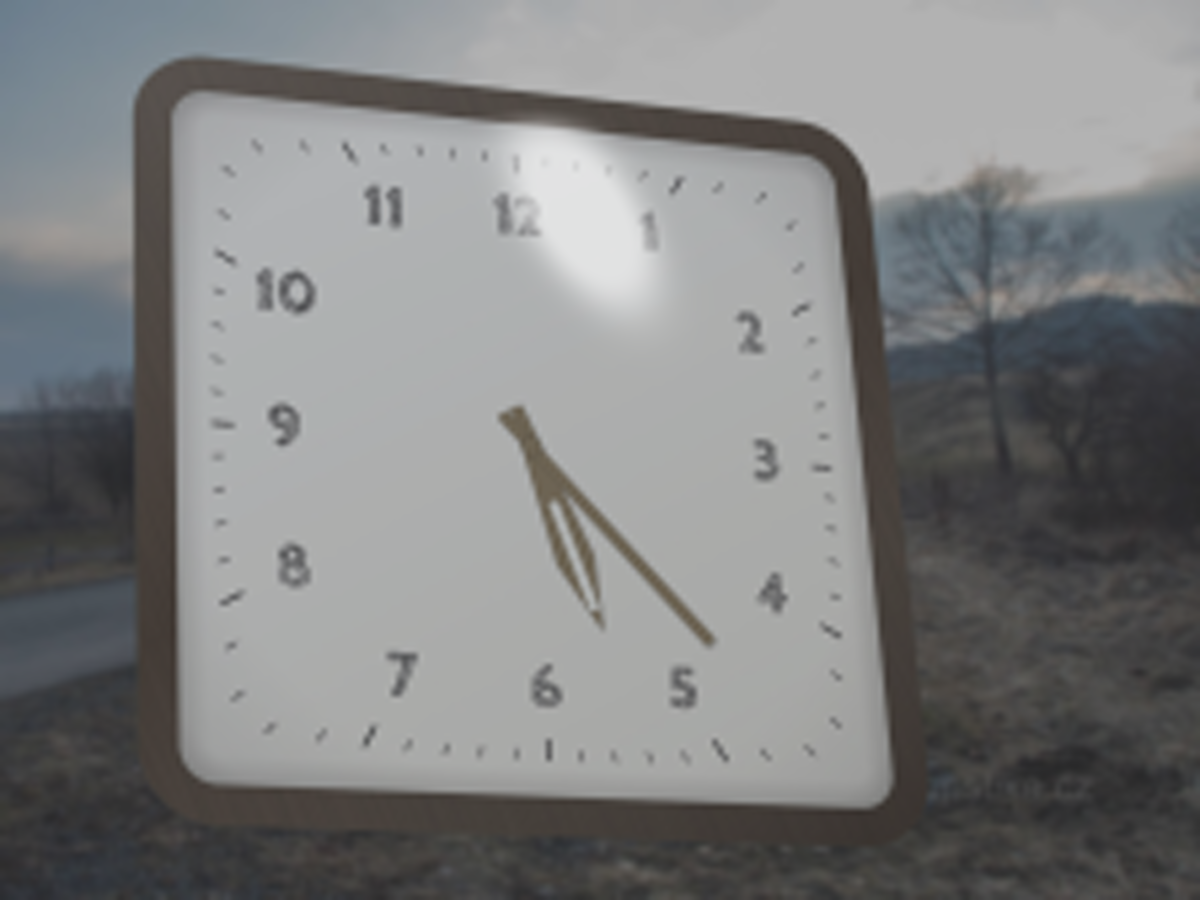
5 h 23 min
